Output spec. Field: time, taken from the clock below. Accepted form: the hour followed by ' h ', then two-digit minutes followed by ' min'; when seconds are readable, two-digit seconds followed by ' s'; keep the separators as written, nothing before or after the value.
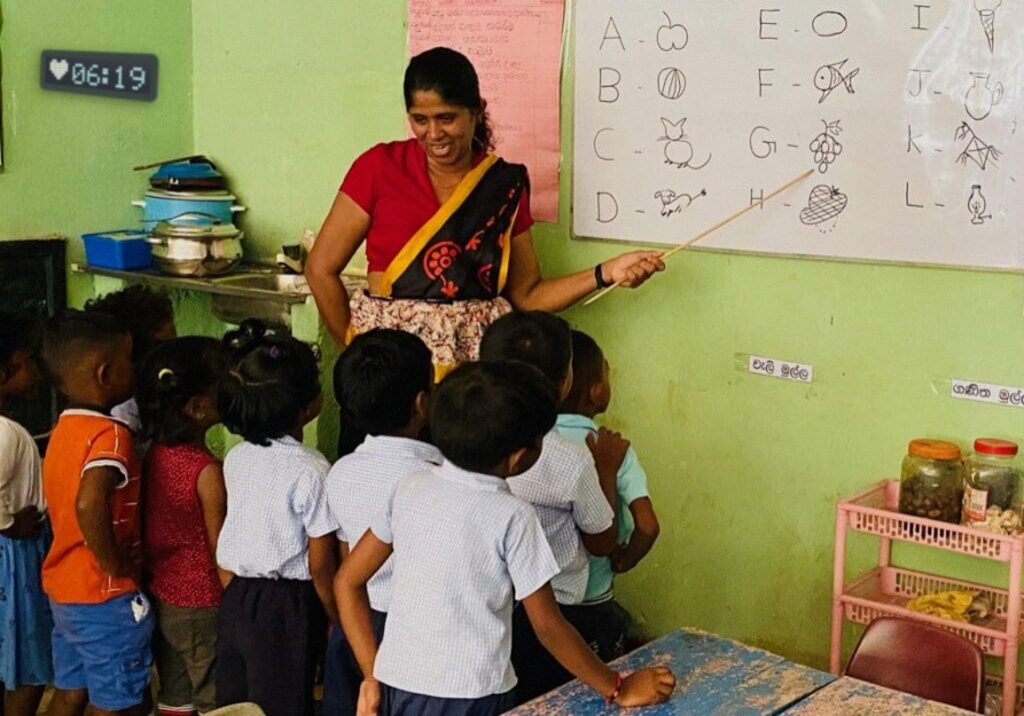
6 h 19 min
